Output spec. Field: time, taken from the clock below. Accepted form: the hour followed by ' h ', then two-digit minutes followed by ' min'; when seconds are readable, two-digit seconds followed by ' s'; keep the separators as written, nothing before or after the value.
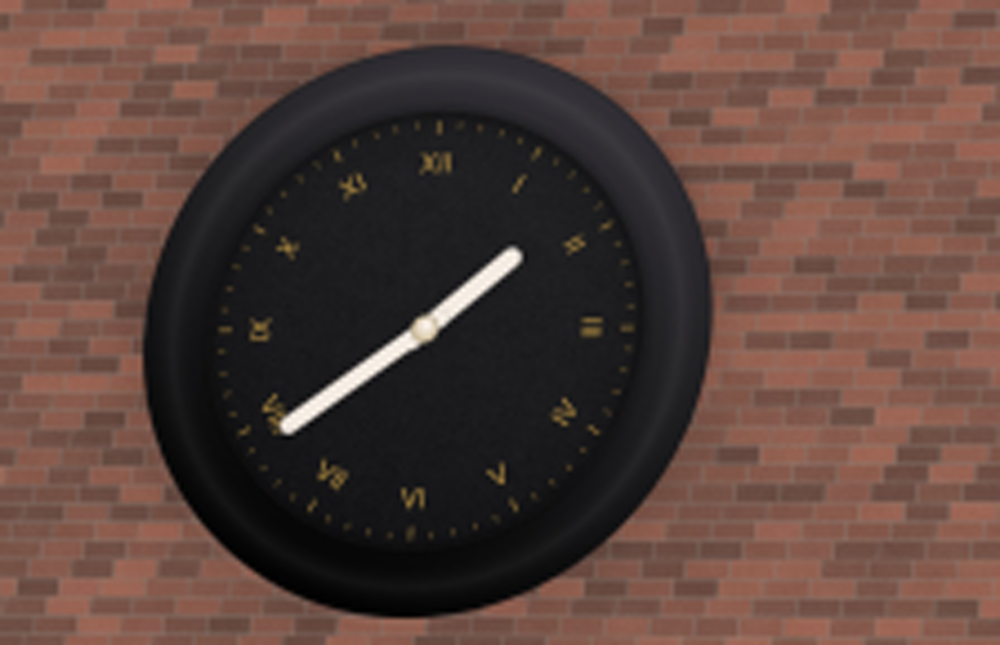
1 h 39 min
